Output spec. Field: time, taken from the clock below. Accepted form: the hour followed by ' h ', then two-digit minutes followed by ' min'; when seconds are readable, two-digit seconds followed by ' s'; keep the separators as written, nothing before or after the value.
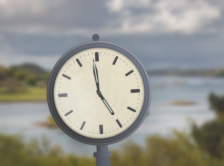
4 h 59 min
